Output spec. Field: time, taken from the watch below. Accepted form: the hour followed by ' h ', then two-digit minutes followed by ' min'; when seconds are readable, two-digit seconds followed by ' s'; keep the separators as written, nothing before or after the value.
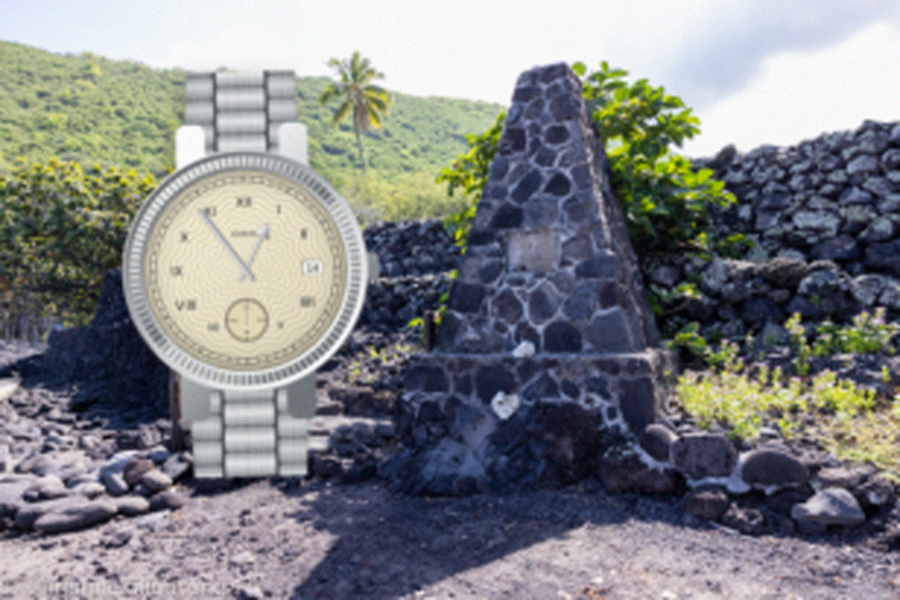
12 h 54 min
